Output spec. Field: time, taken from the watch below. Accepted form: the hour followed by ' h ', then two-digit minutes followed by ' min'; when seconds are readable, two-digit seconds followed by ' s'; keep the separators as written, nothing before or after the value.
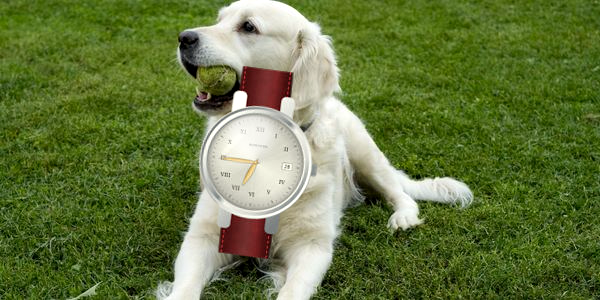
6 h 45 min
